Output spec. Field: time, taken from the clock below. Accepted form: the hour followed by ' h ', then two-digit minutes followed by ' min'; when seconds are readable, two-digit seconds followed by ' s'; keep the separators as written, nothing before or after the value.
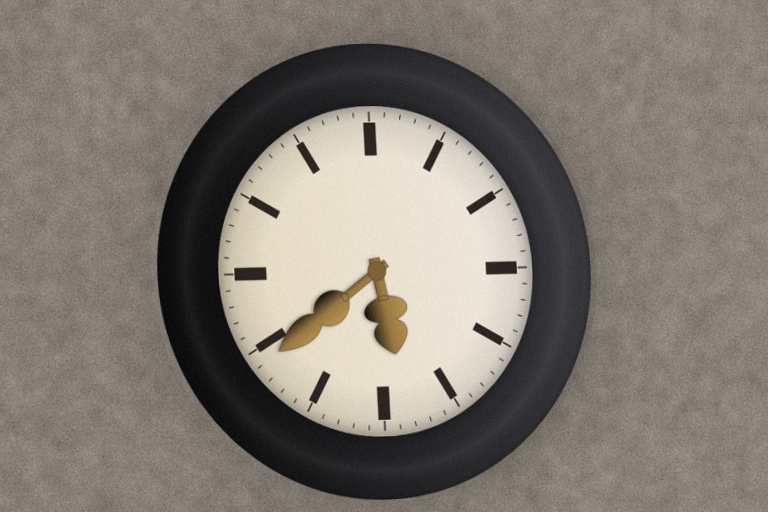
5 h 39 min
